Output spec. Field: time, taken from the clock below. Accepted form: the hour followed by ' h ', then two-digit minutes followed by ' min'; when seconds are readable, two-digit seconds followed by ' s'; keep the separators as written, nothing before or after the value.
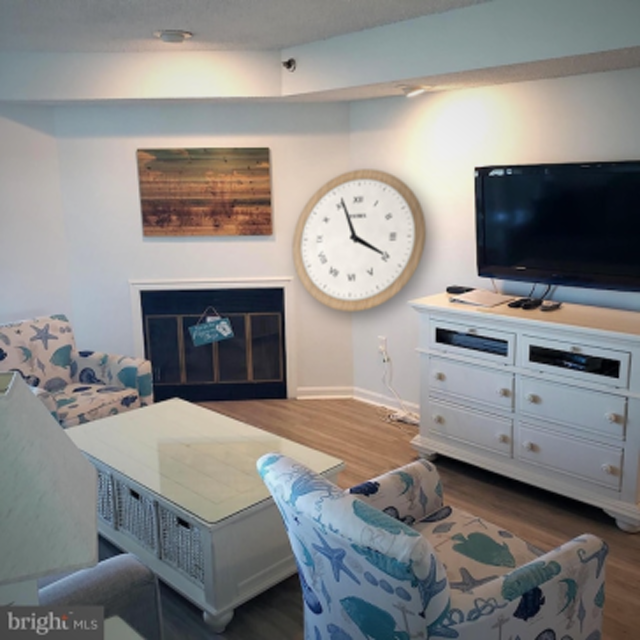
3 h 56 min
